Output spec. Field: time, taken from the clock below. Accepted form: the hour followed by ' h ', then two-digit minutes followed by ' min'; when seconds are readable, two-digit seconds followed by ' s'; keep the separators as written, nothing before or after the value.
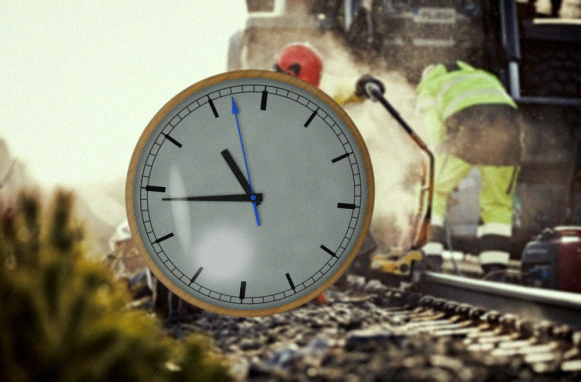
10 h 43 min 57 s
